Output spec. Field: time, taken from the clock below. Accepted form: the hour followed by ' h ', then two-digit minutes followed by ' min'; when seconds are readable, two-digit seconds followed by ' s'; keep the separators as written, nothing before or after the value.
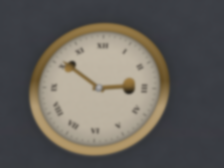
2 h 51 min
